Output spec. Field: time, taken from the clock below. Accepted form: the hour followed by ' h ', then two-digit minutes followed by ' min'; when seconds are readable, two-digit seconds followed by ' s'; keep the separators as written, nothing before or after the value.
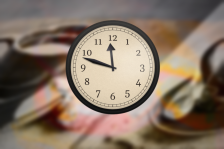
11 h 48 min
